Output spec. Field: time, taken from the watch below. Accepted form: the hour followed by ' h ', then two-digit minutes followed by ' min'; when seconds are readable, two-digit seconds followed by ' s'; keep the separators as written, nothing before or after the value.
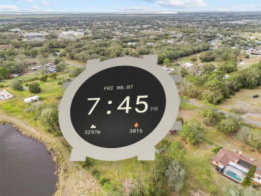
7 h 45 min
